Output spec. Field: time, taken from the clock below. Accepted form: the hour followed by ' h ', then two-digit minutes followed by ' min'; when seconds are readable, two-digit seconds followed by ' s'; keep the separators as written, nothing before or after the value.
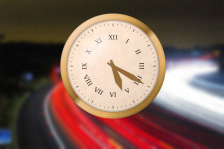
5 h 20 min
